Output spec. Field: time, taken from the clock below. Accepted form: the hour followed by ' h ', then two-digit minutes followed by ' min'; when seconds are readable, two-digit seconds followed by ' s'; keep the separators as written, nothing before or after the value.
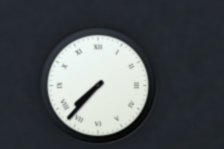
7 h 37 min
